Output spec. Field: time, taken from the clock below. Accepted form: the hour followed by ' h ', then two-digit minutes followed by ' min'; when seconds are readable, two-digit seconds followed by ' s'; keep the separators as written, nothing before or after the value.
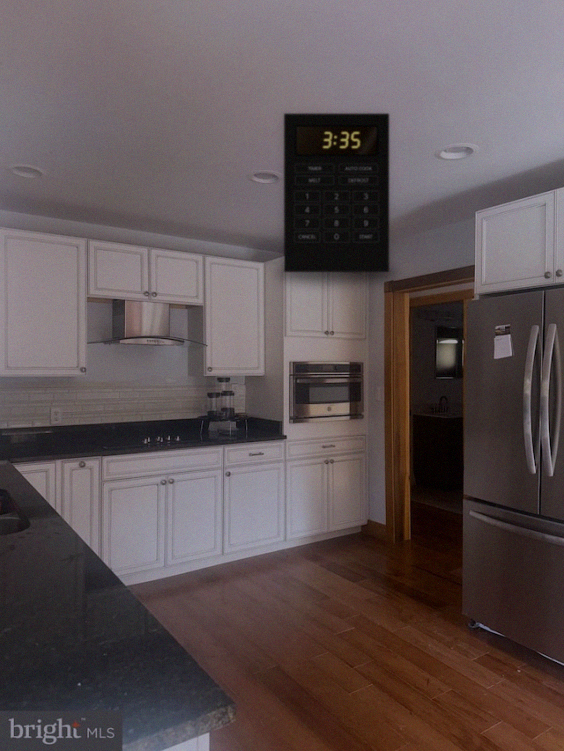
3 h 35 min
